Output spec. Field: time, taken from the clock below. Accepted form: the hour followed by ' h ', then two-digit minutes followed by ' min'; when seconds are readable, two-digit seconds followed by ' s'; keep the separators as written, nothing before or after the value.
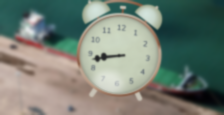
8 h 43 min
